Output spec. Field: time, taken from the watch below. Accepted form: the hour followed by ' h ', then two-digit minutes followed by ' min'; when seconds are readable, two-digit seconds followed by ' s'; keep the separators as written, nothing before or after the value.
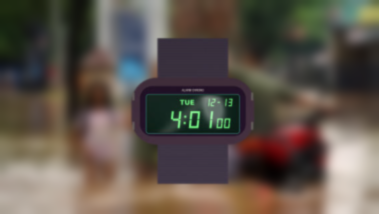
4 h 01 min 00 s
